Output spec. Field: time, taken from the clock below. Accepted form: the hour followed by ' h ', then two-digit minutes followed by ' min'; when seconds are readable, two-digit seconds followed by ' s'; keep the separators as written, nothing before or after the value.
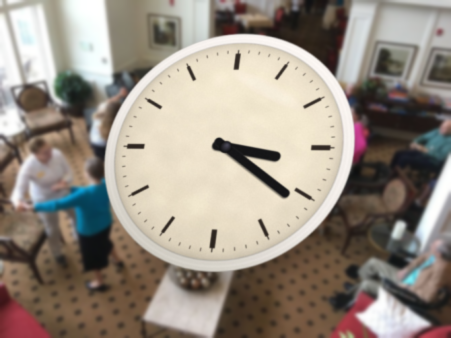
3 h 21 min
